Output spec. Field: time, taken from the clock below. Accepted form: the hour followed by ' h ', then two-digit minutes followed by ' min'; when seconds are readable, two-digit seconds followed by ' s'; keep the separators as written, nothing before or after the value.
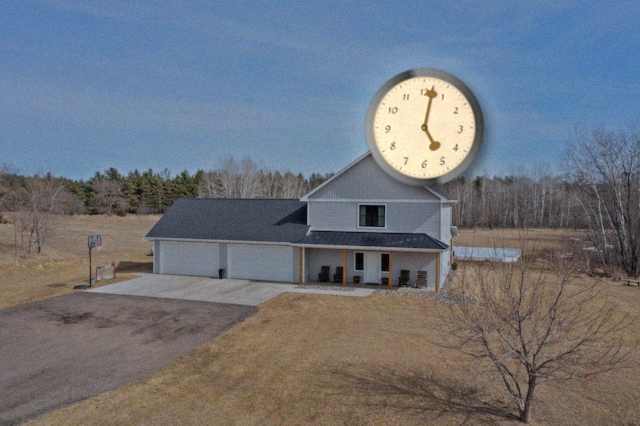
5 h 02 min
